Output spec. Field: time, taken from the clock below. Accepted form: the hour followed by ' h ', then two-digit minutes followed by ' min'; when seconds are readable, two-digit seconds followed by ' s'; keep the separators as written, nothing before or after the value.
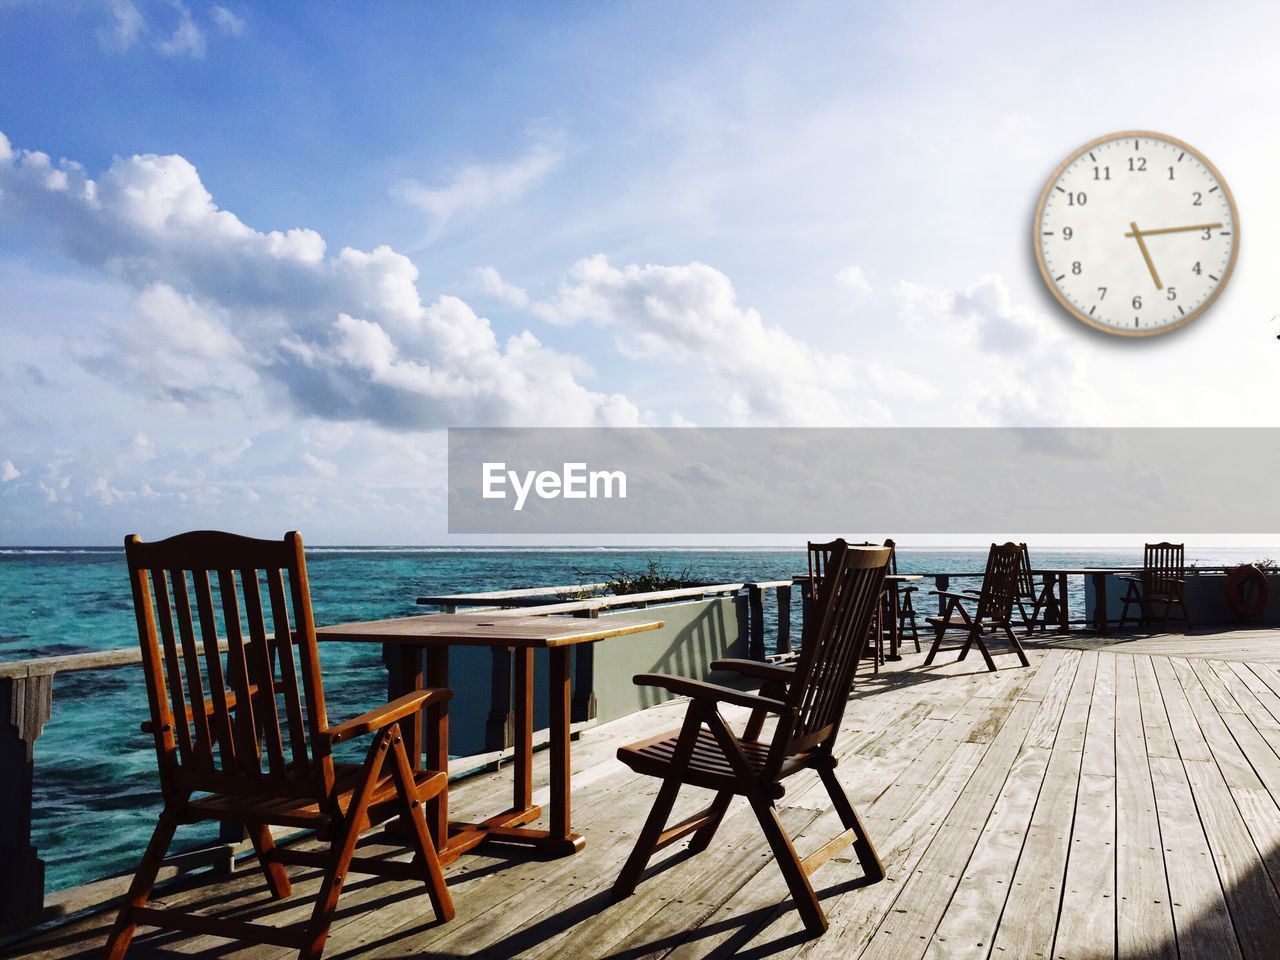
5 h 14 min
